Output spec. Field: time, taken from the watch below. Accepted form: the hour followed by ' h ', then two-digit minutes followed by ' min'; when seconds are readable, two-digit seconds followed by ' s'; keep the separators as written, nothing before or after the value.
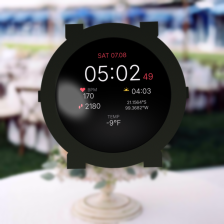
5 h 02 min 49 s
